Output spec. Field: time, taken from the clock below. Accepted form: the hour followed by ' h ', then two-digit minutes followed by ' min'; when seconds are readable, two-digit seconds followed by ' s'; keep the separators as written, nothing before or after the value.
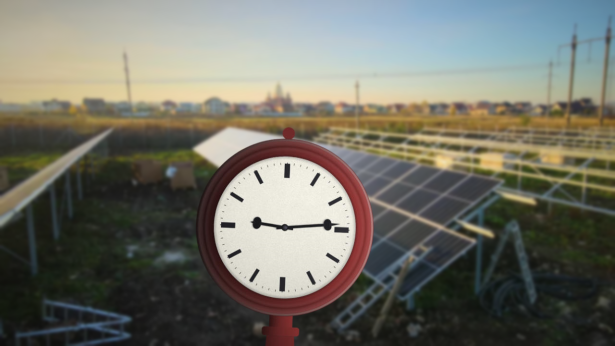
9 h 14 min
